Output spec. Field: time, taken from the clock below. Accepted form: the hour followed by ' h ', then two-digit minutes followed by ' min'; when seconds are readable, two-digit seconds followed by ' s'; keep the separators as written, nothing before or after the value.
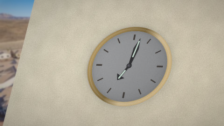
7 h 02 min
